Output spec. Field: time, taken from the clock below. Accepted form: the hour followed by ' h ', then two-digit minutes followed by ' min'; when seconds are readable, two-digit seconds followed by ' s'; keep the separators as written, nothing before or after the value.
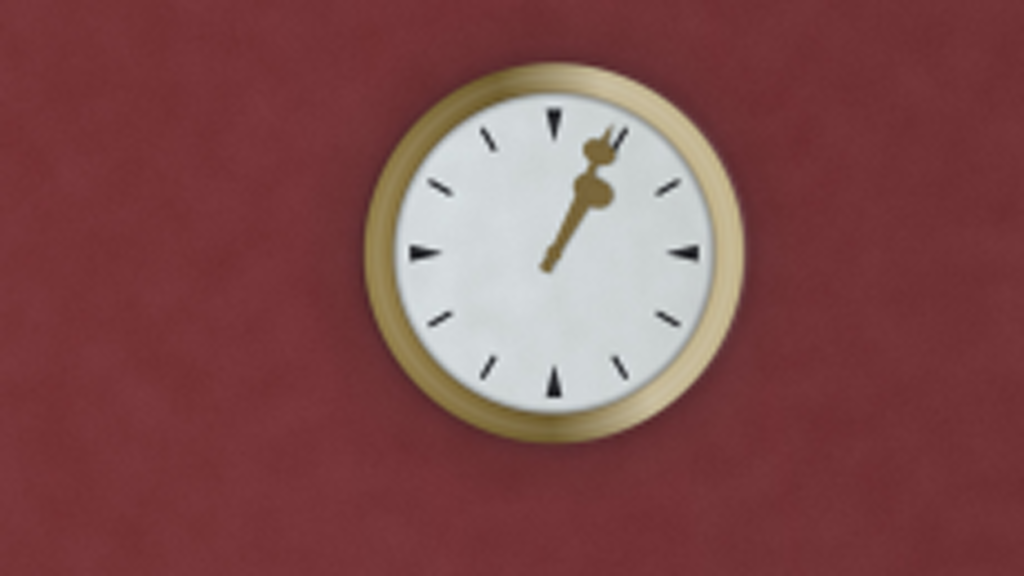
1 h 04 min
